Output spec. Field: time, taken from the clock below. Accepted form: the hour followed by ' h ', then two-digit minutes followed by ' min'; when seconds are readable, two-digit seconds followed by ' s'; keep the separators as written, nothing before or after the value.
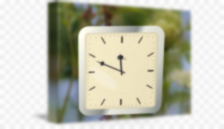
11 h 49 min
